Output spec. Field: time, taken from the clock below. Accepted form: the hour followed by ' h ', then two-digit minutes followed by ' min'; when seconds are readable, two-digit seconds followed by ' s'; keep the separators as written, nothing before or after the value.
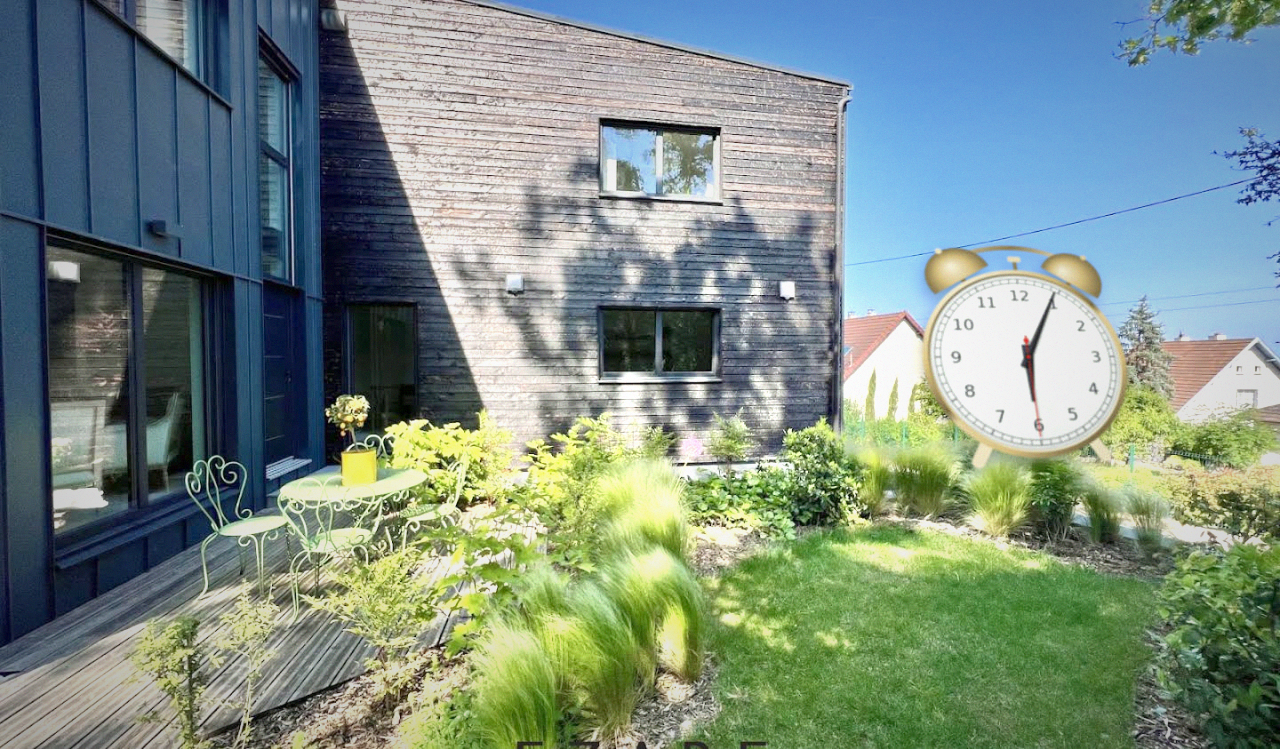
6 h 04 min 30 s
